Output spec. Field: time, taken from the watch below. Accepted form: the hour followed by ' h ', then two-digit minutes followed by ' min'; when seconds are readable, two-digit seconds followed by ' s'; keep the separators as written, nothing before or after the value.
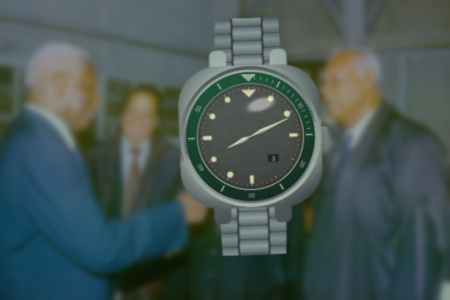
8 h 11 min
